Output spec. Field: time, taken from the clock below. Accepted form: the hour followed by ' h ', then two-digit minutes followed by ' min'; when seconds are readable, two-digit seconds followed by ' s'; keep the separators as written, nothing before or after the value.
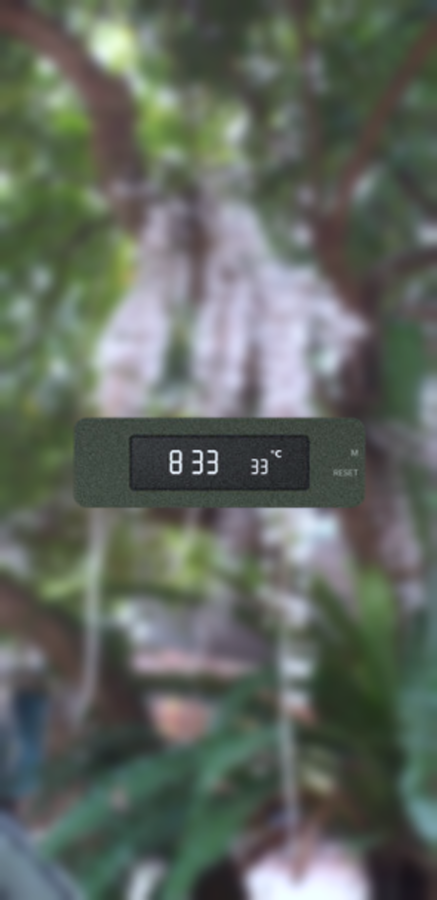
8 h 33 min
